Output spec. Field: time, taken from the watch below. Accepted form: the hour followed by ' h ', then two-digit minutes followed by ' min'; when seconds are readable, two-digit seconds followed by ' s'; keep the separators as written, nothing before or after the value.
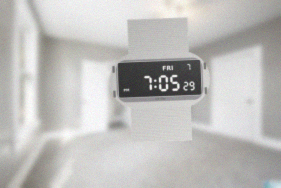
7 h 05 min 29 s
